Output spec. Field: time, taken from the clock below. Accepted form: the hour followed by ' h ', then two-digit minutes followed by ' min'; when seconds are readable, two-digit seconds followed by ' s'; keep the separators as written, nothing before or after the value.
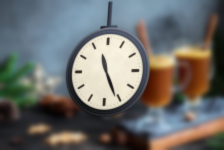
11 h 26 min
